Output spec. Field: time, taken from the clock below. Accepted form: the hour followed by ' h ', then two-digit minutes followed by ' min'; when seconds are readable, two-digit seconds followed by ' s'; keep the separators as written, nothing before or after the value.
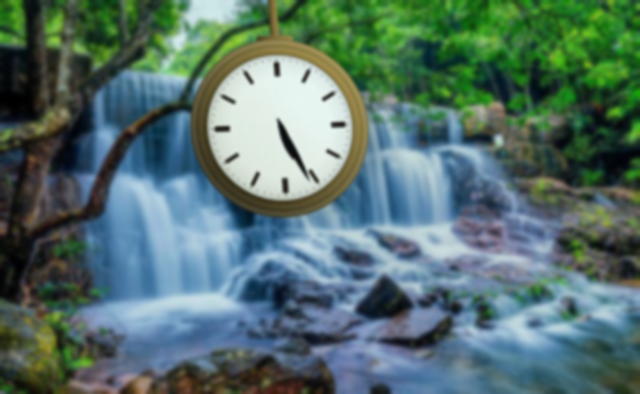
5 h 26 min
